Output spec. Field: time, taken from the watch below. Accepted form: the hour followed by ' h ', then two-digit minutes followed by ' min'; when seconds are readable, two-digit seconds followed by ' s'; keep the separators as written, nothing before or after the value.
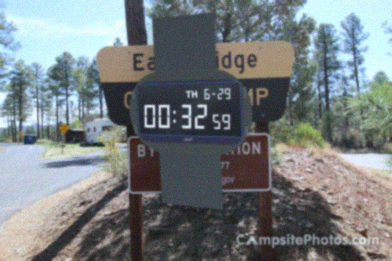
0 h 32 min 59 s
